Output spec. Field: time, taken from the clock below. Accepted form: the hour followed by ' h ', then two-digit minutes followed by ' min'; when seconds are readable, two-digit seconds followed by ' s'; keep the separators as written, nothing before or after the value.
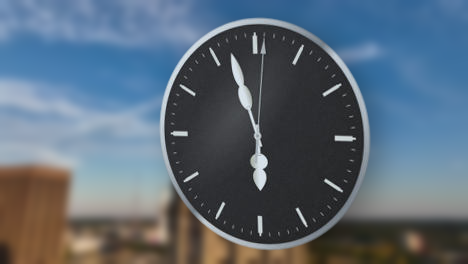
5 h 57 min 01 s
